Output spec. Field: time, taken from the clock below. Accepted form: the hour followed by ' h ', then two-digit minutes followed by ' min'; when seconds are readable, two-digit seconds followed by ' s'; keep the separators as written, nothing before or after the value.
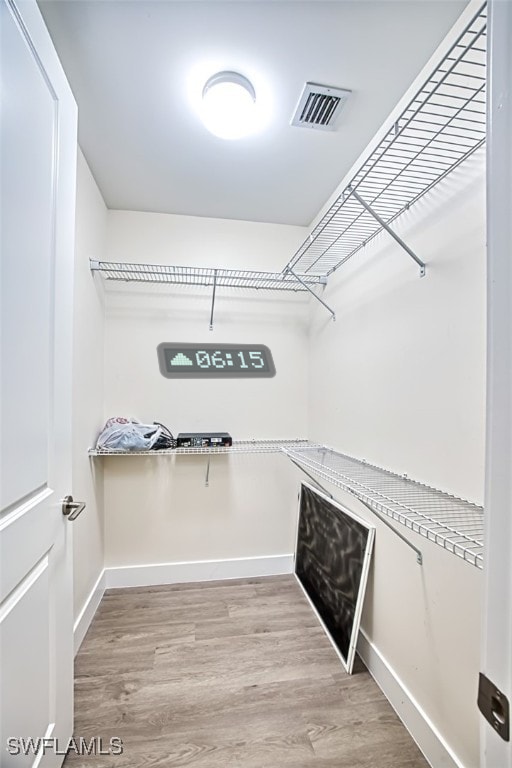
6 h 15 min
